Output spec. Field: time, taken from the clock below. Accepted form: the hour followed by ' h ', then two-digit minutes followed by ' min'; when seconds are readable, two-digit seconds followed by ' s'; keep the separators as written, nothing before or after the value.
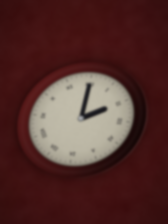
2 h 00 min
